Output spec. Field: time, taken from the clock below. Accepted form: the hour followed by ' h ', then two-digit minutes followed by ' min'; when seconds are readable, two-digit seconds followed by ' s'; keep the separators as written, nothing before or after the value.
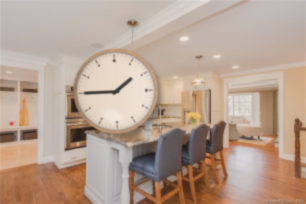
1 h 45 min
